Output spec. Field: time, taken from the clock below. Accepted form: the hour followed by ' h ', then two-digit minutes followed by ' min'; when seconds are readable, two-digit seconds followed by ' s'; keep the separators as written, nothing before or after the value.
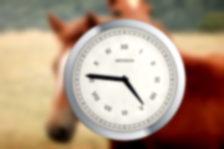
4 h 46 min
